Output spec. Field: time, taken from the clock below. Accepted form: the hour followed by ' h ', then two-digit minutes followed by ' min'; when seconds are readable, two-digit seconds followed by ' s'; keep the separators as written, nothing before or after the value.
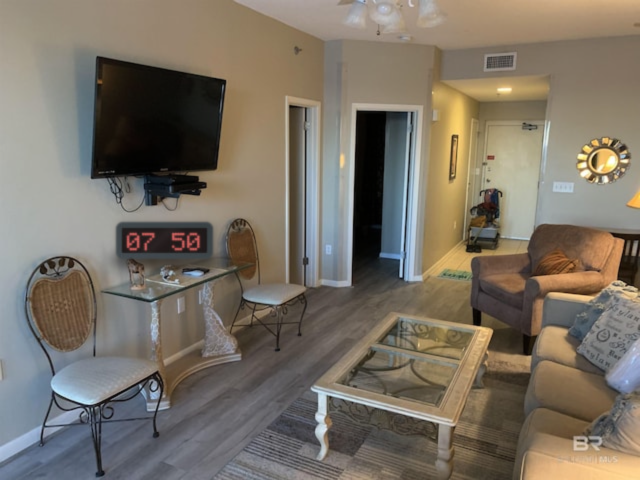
7 h 50 min
